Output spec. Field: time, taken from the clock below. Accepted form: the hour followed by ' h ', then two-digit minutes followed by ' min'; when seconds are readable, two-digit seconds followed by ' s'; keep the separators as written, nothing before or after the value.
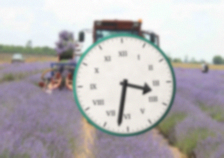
3 h 32 min
